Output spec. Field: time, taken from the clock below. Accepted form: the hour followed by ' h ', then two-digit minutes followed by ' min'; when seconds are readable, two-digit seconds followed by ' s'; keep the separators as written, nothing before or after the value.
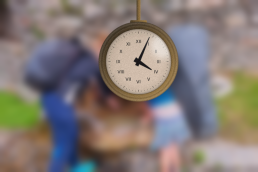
4 h 04 min
